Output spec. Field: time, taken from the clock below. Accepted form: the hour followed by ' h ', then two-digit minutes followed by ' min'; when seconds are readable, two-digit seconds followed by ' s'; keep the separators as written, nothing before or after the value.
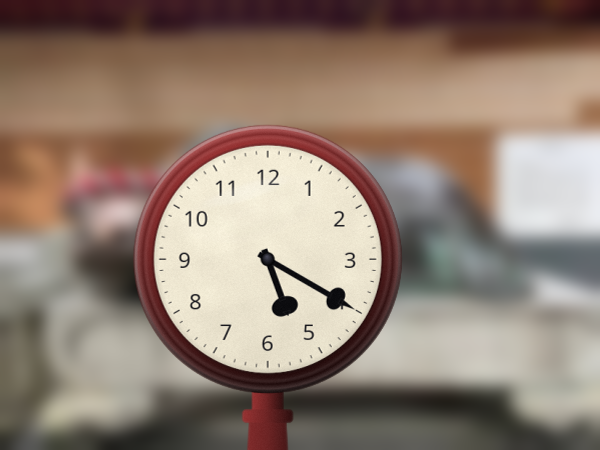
5 h 20 min
